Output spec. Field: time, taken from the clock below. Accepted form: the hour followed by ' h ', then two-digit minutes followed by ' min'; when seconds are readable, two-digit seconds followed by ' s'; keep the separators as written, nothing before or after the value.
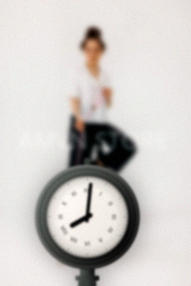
8 h 01 min
